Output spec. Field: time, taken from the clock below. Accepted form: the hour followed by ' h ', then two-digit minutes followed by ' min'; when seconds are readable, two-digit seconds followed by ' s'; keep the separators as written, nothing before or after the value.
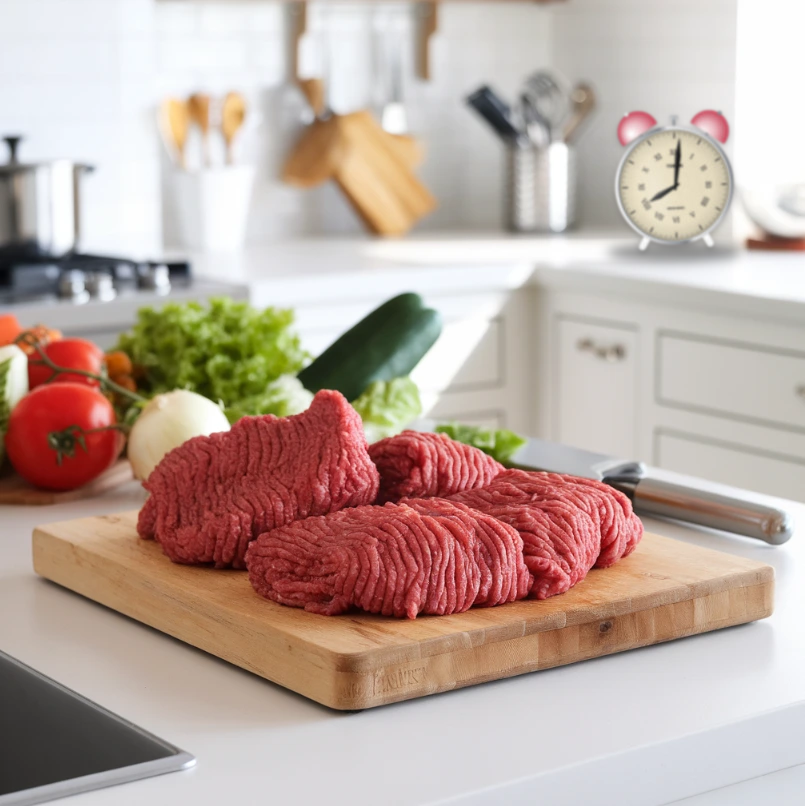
8 h 01 min
